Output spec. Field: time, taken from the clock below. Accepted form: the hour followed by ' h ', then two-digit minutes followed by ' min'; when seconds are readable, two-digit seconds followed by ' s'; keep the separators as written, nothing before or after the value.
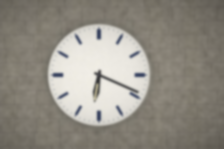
6 h 19 min
